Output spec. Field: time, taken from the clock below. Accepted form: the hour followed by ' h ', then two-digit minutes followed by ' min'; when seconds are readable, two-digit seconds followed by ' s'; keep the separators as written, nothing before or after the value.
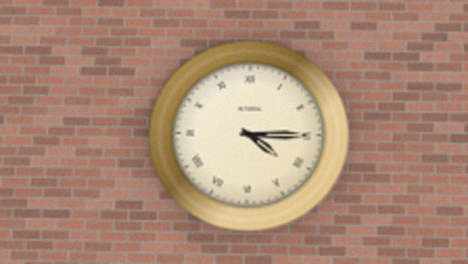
4 h 15 min
